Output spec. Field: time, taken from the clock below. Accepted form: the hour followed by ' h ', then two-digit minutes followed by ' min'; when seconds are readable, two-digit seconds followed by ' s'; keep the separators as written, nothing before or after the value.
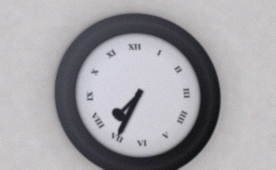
7 h 35 min
